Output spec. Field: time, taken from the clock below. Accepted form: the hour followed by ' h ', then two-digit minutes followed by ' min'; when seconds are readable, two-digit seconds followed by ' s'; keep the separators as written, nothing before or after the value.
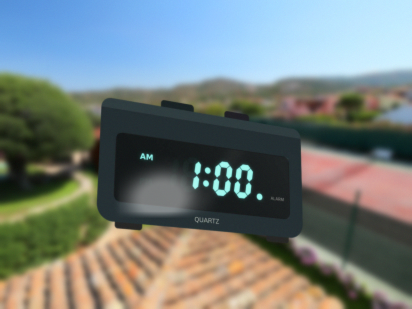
1 h 00 min
